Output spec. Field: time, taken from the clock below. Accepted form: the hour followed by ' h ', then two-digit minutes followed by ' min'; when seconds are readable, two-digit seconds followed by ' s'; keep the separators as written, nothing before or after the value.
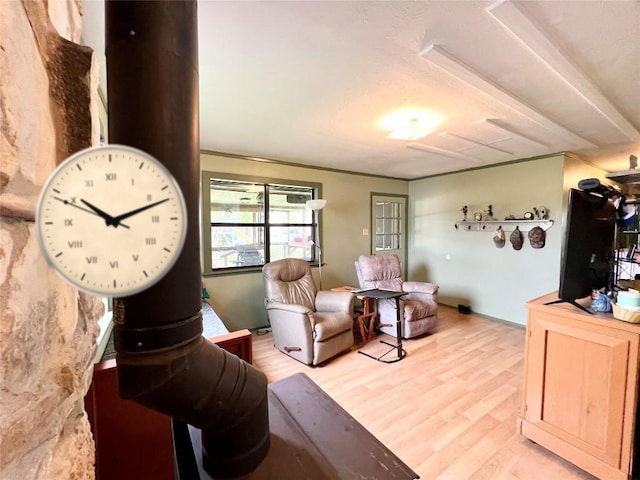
10 h 11 min 49 s
